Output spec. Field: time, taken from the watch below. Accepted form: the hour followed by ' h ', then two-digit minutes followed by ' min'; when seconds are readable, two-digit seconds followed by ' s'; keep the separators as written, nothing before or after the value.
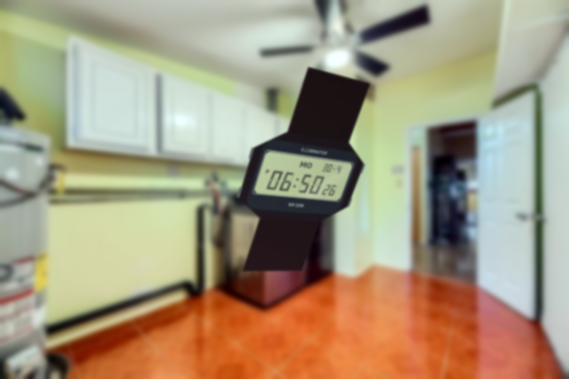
6 h 50 min 26 s
